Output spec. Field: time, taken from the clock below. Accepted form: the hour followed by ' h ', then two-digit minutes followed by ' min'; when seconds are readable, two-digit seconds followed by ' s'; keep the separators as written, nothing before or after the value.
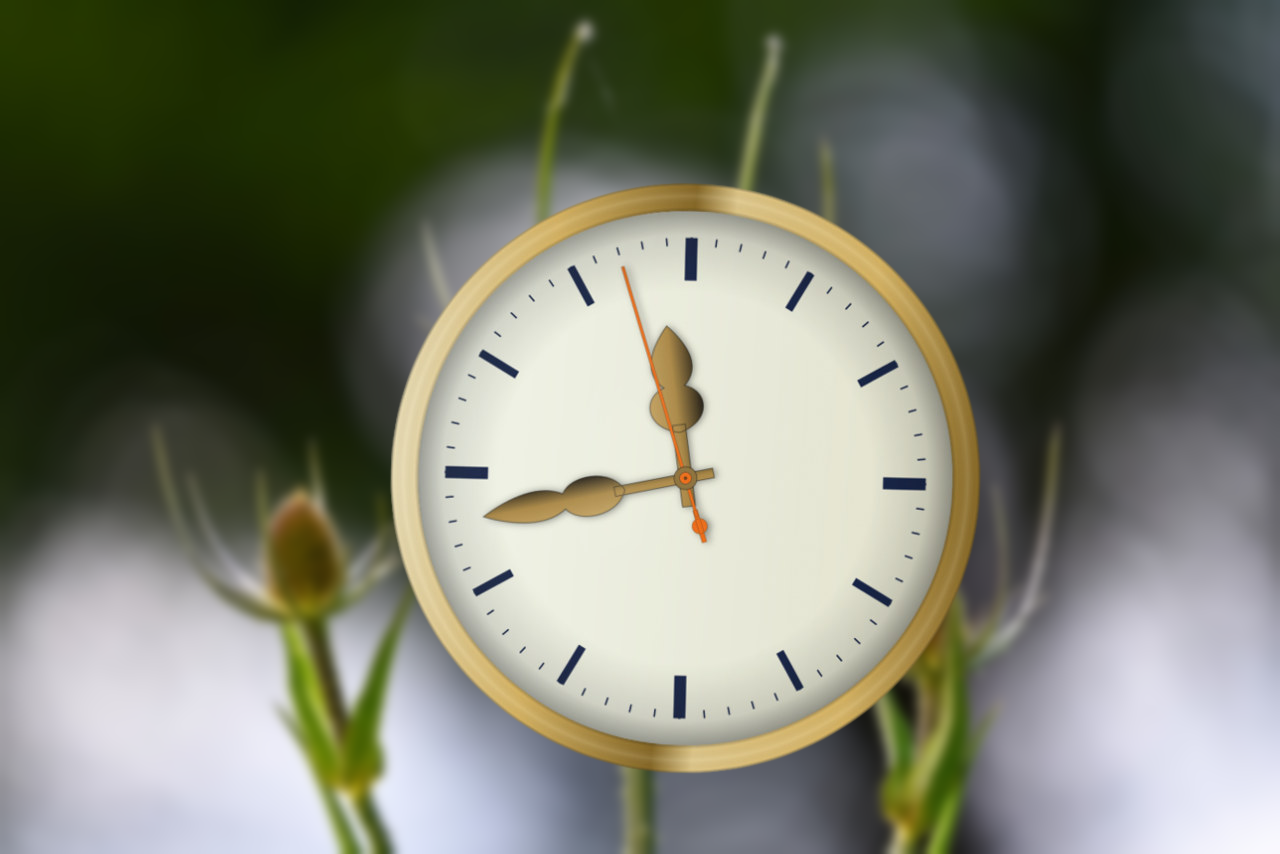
11 h 42 min 57 s
